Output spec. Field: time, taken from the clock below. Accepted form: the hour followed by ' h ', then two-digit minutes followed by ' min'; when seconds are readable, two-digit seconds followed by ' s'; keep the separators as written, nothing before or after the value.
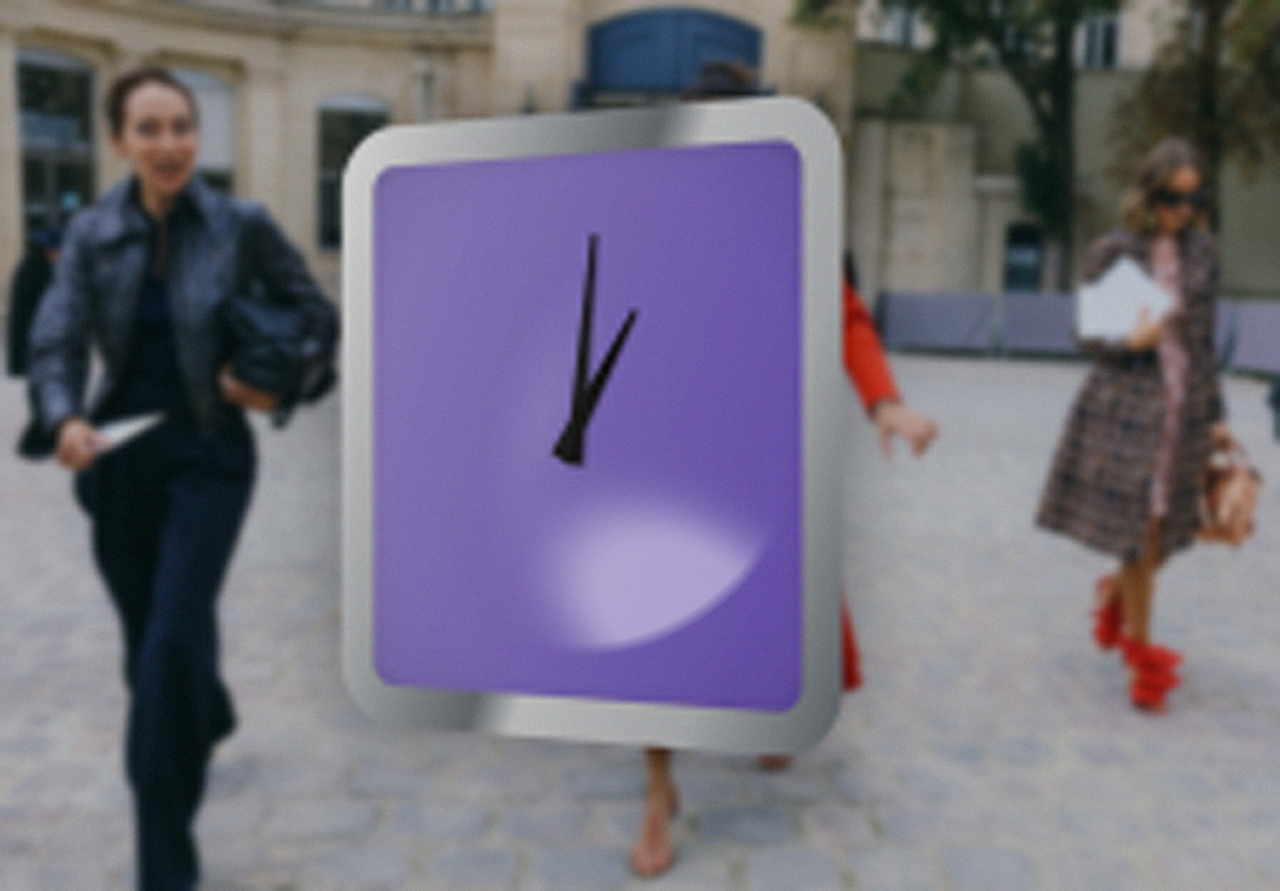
1 h 01 min
